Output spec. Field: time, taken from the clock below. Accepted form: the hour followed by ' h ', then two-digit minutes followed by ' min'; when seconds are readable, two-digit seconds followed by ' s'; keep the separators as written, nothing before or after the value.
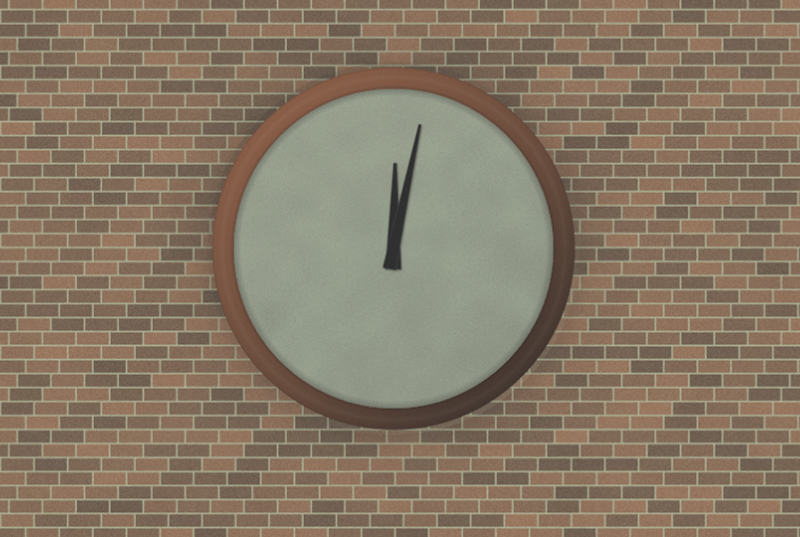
12 h 02 min
